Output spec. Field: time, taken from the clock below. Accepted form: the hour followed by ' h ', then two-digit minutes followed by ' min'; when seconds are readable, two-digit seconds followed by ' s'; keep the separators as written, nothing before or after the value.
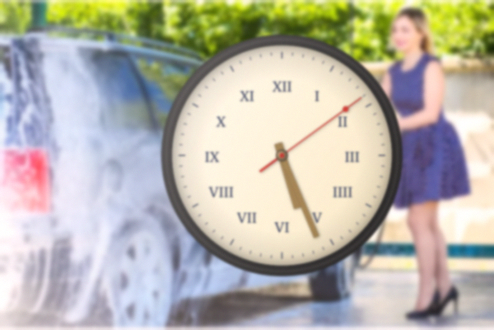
5 h 26 min 09 s
